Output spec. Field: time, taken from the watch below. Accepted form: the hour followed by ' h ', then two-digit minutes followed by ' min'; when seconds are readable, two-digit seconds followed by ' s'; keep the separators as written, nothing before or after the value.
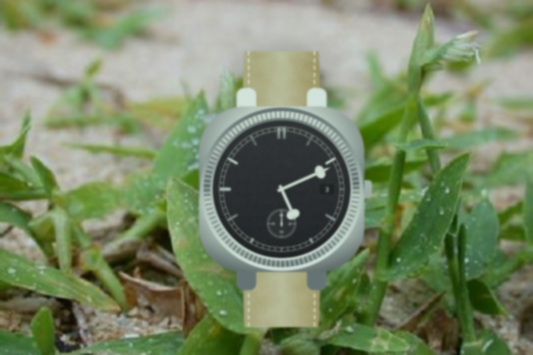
5 h 11 min
